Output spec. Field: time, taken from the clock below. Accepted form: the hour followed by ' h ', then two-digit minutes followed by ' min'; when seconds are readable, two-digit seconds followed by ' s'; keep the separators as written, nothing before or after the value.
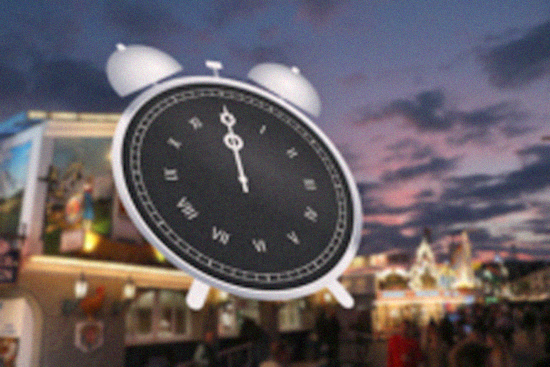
12 h 00 min
